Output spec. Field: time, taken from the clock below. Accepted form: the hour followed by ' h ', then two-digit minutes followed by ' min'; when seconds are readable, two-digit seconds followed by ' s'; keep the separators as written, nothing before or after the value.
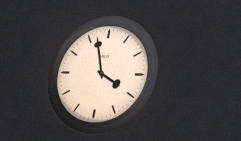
3 h 57 min
